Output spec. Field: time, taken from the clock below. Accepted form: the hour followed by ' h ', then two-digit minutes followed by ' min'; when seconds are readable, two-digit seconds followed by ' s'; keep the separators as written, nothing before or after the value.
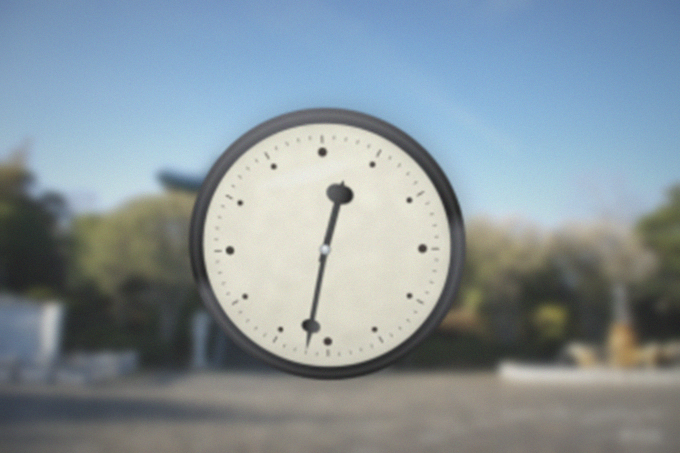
12 h 32 min
